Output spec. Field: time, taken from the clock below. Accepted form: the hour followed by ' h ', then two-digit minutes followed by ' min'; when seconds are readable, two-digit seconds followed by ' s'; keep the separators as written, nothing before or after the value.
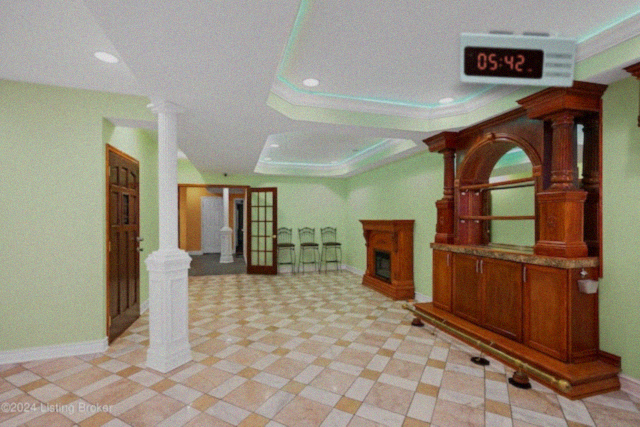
5 h 42 min
